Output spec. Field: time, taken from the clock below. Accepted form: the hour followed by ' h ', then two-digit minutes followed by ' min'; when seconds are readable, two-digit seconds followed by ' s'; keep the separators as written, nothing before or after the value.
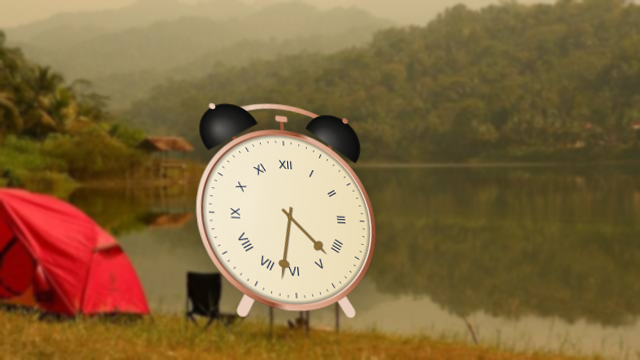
4 h 32 min
